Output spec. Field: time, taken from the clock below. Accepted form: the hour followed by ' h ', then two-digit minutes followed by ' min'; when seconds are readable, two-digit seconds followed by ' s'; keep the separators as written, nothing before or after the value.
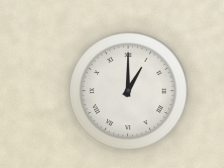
1 h 00 min
